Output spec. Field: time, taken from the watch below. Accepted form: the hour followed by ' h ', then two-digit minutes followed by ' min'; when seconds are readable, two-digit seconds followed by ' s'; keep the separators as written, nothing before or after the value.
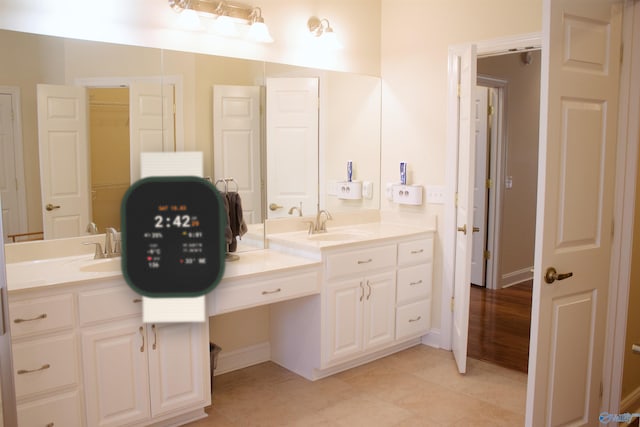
2 h 42 min
